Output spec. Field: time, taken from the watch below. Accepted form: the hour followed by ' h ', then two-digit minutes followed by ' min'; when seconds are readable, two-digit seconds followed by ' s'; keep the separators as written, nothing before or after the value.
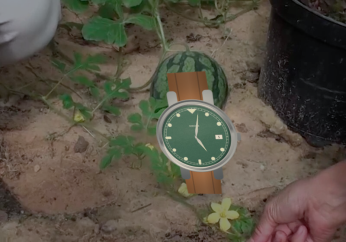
5 h 02 min
